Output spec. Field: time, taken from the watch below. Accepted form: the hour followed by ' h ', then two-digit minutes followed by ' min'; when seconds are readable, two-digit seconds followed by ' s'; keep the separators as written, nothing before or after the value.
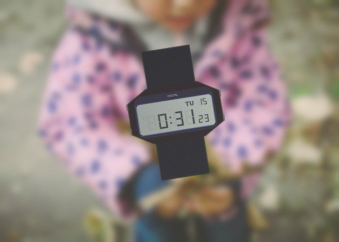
0 h 31 min 23 s
